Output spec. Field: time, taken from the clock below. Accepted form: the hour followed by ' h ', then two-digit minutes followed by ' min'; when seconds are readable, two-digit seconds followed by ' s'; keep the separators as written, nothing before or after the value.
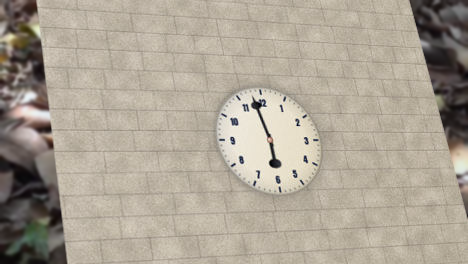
5 h 58 min
